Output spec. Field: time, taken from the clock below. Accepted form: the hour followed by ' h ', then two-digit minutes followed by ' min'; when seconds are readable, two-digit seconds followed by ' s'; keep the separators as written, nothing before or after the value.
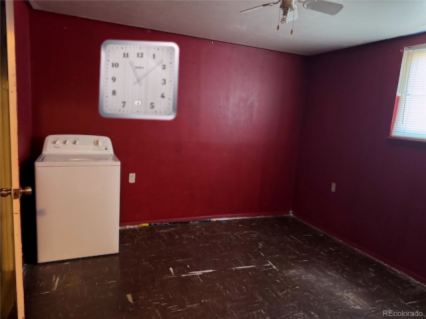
11 h 08 min
